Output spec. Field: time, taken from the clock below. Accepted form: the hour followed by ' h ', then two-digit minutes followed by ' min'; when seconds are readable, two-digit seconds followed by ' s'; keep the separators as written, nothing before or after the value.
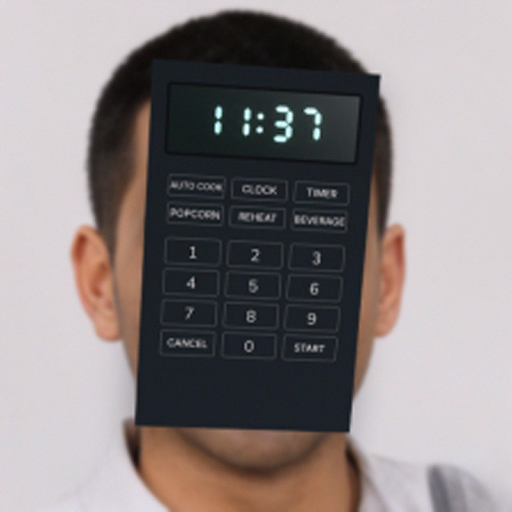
11 h 37 min
